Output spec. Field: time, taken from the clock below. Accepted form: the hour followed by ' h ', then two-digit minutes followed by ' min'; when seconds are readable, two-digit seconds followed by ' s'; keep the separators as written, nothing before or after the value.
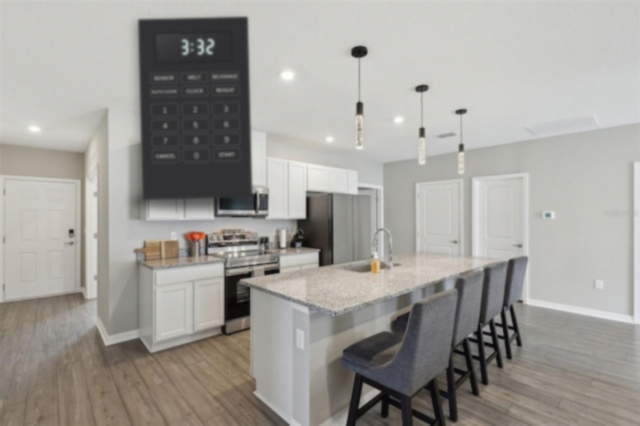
3 h 32 min
